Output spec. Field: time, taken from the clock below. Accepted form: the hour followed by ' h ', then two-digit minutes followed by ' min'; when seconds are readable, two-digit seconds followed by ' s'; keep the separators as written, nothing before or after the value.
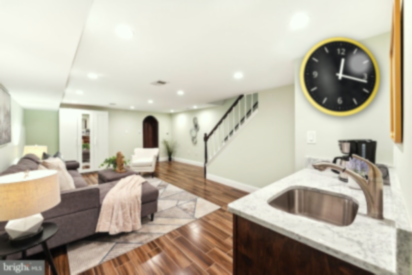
12 h 17 min
